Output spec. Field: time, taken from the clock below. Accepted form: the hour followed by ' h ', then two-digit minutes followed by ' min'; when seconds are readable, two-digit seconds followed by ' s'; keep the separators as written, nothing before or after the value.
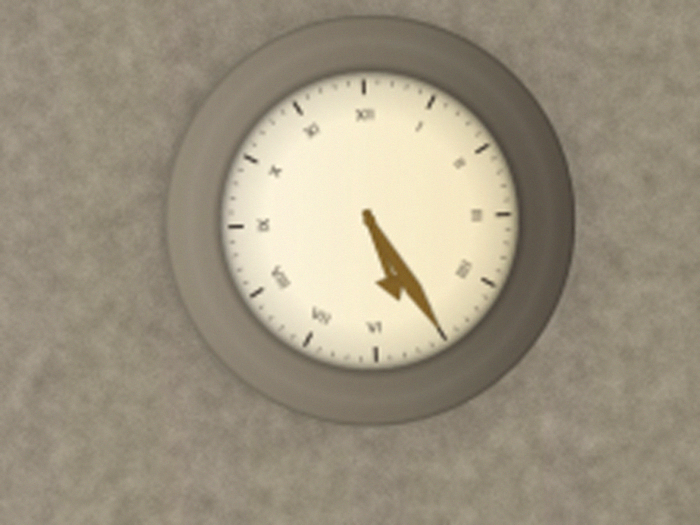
5 h 25 min
